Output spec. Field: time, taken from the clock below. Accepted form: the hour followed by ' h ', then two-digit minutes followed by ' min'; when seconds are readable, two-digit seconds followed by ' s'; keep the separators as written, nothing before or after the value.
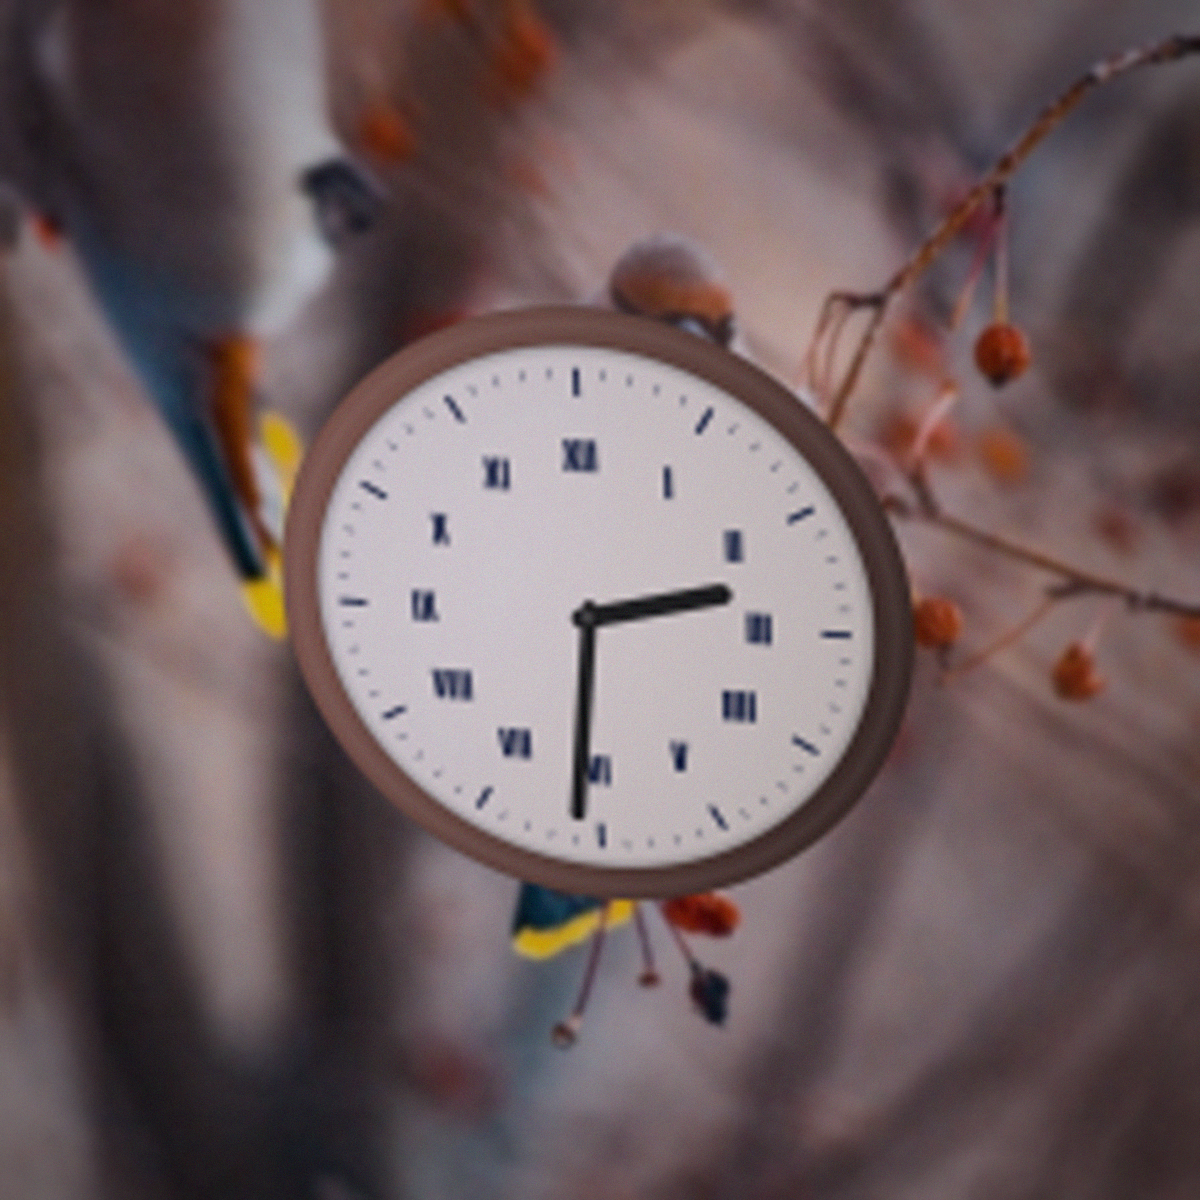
2 h 31 min
